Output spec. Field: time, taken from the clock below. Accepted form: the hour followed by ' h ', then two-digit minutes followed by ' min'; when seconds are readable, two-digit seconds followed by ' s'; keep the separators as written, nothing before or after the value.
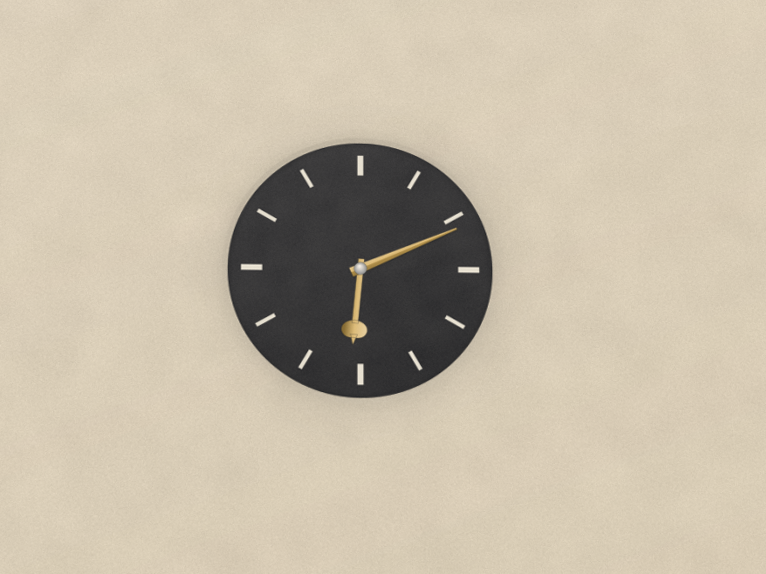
6 h 11 min
